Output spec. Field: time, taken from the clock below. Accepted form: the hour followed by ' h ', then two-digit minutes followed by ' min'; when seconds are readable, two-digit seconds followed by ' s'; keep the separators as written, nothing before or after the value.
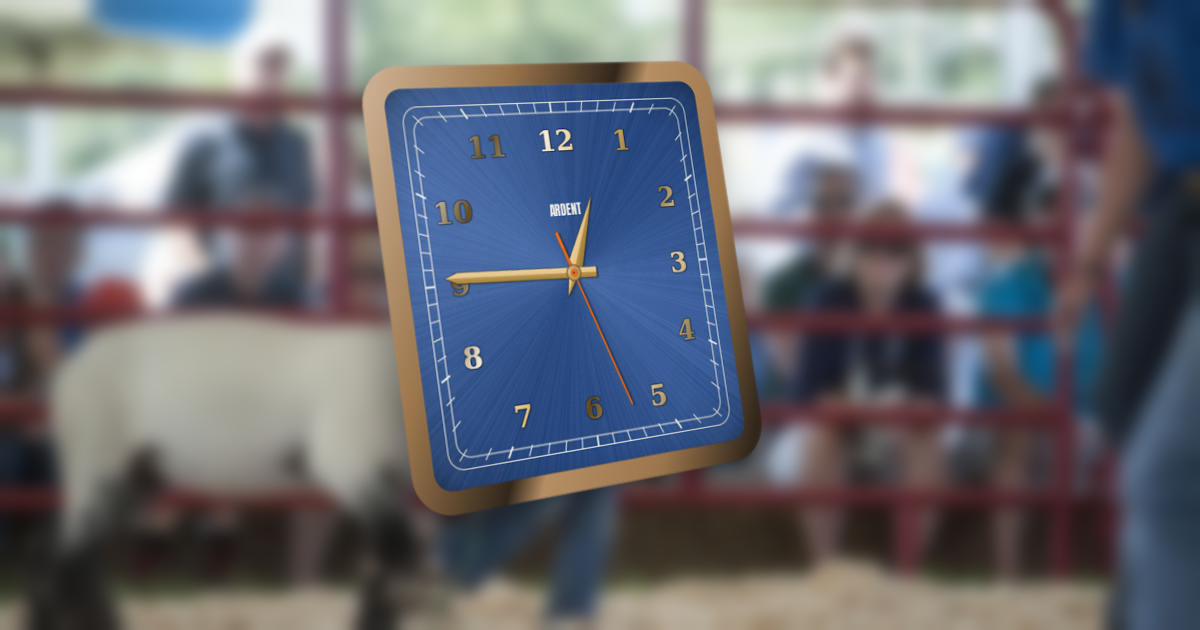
12 h 45 min 27 s
